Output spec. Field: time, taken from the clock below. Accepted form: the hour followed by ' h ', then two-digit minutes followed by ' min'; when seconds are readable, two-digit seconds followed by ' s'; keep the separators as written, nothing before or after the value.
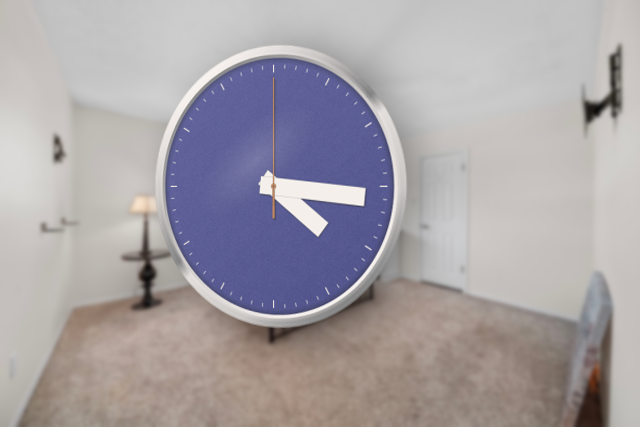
4 h 16 min 00 s
